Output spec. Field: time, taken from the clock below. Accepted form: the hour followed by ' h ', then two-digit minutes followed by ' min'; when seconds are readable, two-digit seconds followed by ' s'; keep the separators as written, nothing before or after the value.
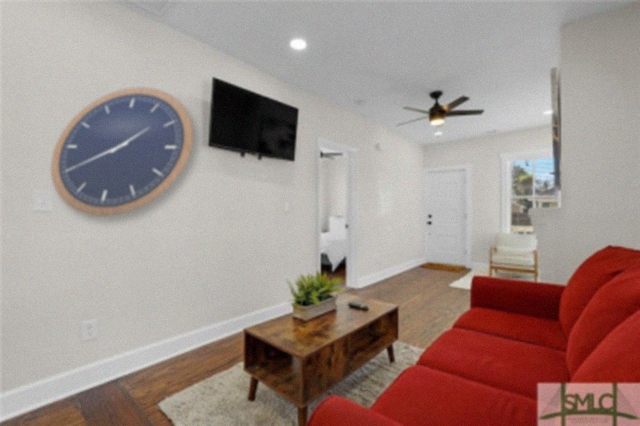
1 h 40 min
